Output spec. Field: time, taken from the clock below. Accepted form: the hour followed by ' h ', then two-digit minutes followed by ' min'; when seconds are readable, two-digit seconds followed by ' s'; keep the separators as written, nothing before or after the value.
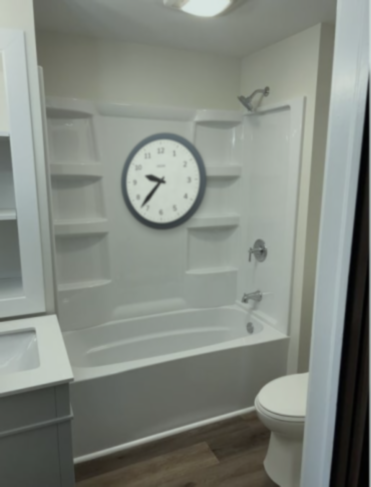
9 h 37 min
